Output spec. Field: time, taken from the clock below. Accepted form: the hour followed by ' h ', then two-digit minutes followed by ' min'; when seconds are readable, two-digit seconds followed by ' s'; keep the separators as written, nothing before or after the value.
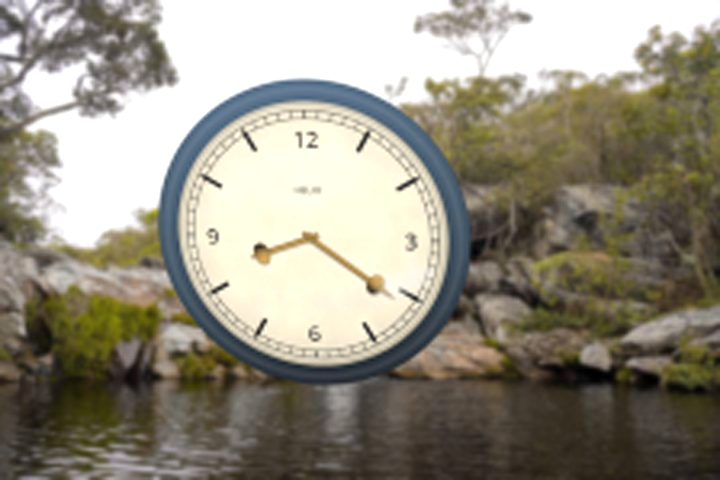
8 h 21 min
